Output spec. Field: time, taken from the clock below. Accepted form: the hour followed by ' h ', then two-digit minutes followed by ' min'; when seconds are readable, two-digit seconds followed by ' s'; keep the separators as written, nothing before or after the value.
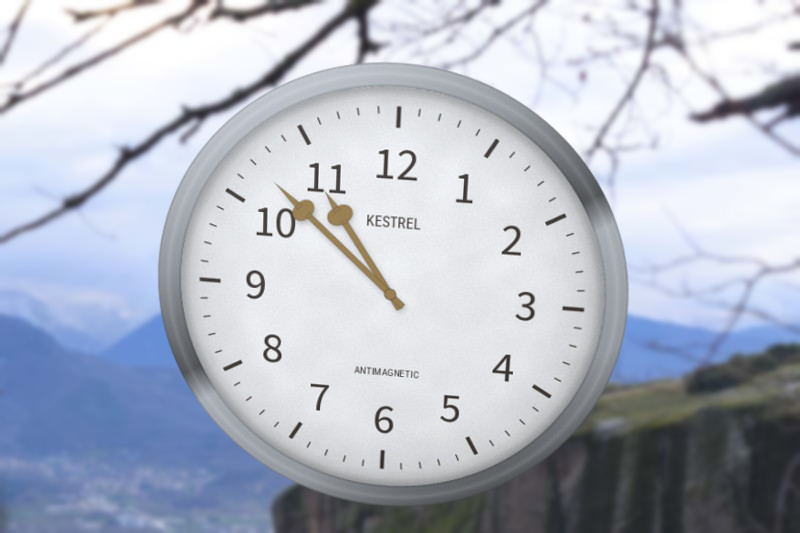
10 h 52 min
